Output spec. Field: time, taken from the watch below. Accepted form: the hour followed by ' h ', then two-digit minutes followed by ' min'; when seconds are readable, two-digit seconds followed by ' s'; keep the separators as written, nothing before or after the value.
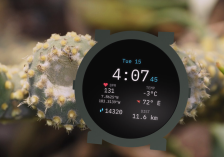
4 h 07 min
